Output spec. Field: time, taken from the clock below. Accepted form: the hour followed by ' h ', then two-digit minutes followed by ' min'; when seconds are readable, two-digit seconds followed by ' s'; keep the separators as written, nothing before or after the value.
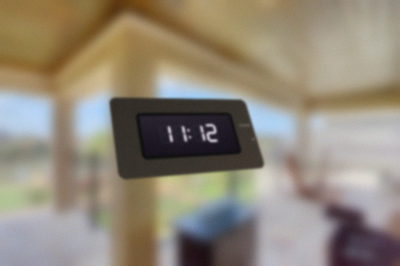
11 h 12 min
